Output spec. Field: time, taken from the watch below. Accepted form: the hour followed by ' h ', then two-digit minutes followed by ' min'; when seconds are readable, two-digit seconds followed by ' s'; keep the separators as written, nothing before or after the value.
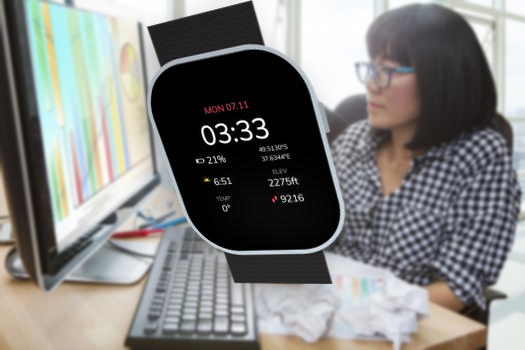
3 h 33 min
